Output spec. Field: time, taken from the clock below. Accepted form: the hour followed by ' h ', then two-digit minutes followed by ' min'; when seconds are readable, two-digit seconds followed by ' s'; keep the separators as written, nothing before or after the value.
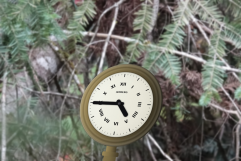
4 h 45 min
